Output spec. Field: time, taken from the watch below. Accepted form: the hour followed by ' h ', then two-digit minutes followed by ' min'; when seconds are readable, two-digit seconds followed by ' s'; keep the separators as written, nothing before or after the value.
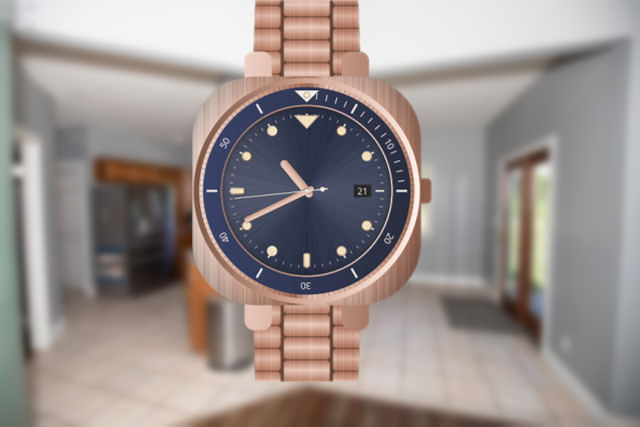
10 h 40 min 44 s
